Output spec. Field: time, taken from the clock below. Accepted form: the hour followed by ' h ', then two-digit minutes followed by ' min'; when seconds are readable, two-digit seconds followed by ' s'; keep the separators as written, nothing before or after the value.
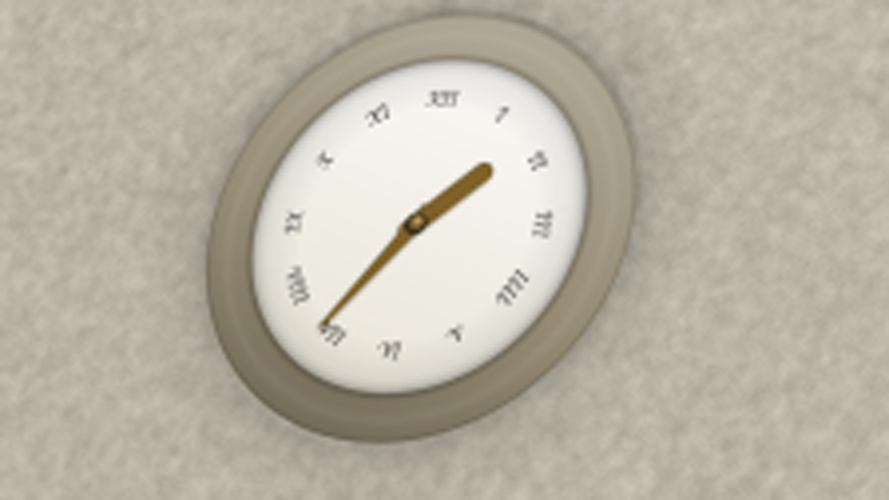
1 h 36 min
